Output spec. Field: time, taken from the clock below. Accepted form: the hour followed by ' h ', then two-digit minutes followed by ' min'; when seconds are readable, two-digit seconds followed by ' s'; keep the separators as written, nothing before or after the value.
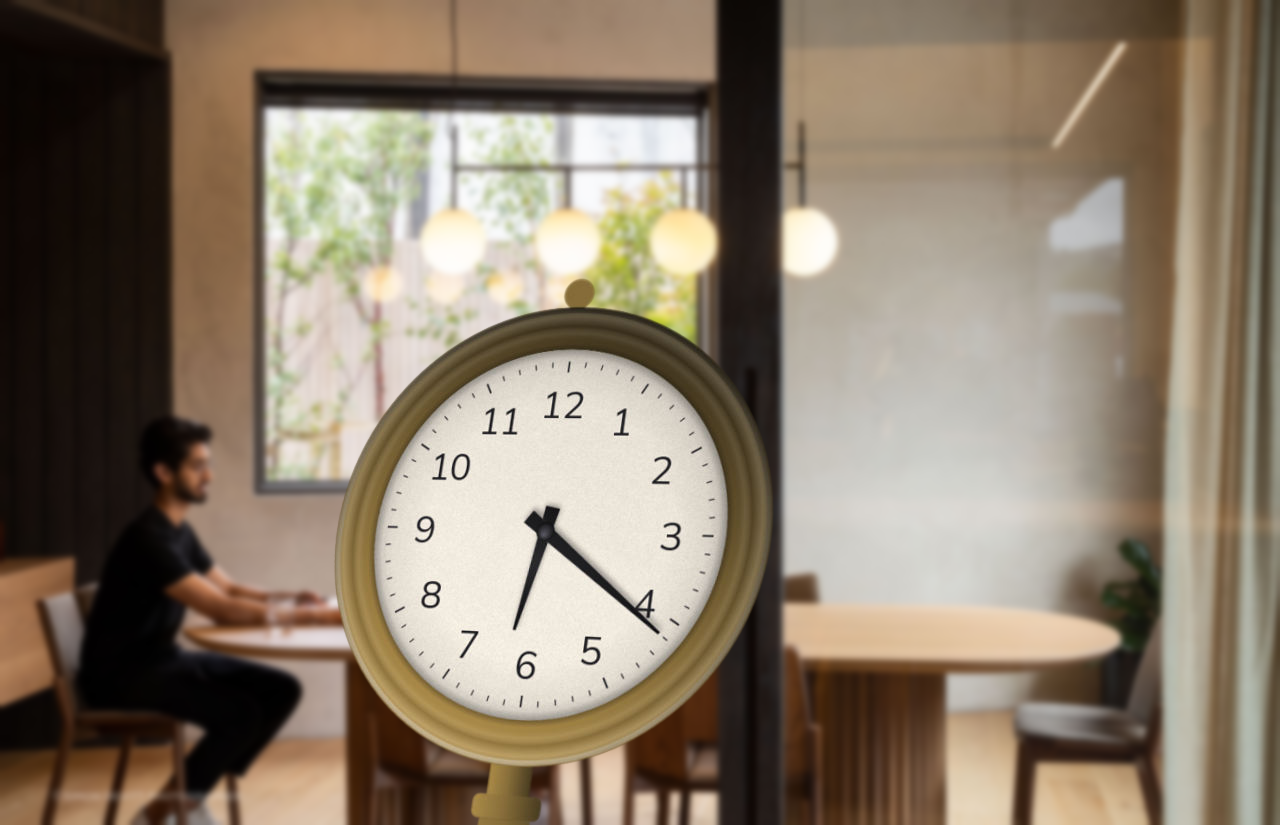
6 h 21 min
